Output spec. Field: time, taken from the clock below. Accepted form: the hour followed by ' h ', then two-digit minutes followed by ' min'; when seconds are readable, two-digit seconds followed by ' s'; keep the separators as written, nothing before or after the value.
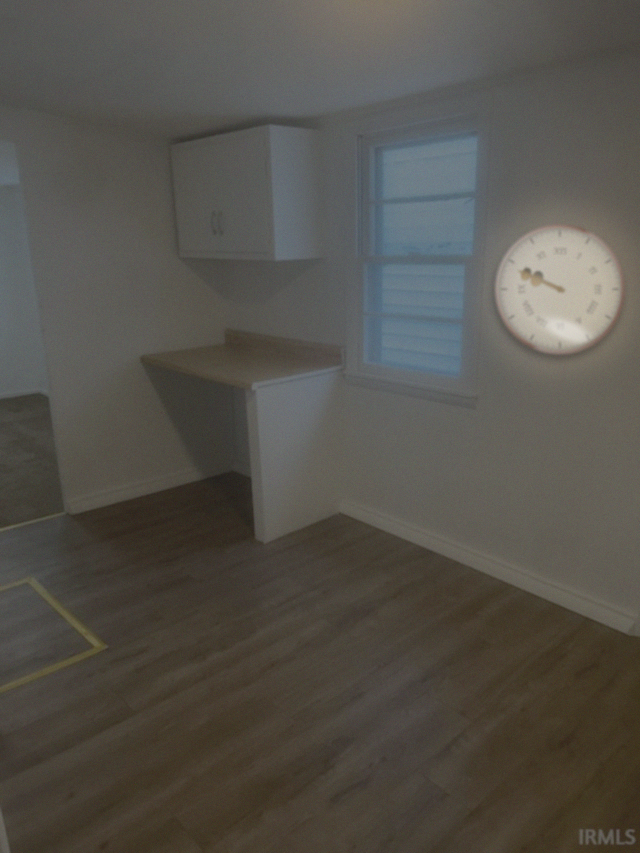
9 h 49 min
